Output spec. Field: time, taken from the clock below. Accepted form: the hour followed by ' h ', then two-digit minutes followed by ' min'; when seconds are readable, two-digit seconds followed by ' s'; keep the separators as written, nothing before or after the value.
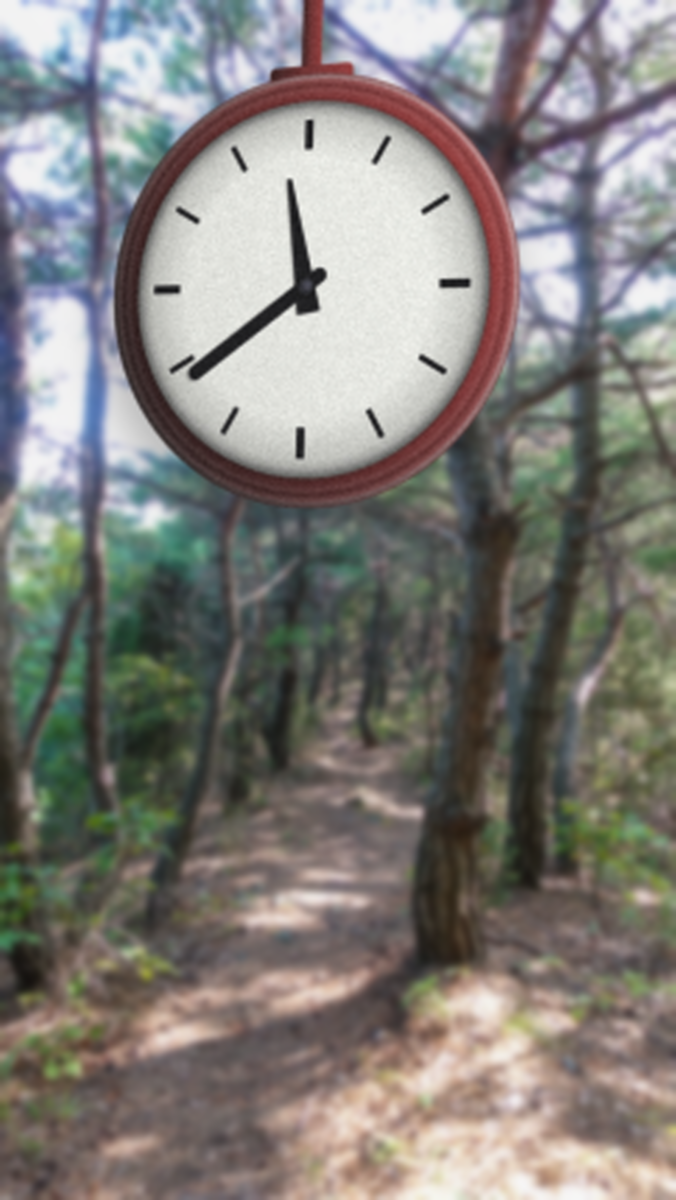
11 h 39 min
